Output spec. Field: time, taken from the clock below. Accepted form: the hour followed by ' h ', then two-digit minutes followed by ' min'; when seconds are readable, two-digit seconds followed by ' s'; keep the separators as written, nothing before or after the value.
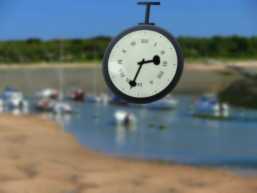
2 h 33 min
